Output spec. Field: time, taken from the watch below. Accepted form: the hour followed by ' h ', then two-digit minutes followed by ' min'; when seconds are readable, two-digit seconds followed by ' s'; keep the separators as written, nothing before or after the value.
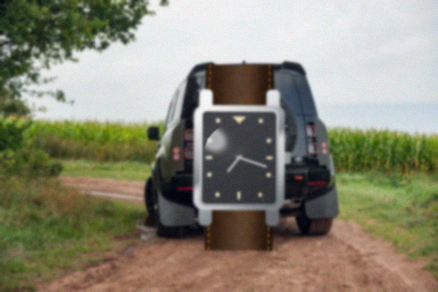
7 h 18 min
